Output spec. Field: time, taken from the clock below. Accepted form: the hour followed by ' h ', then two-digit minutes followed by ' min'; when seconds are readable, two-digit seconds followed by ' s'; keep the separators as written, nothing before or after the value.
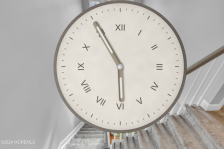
5 h 55 min
